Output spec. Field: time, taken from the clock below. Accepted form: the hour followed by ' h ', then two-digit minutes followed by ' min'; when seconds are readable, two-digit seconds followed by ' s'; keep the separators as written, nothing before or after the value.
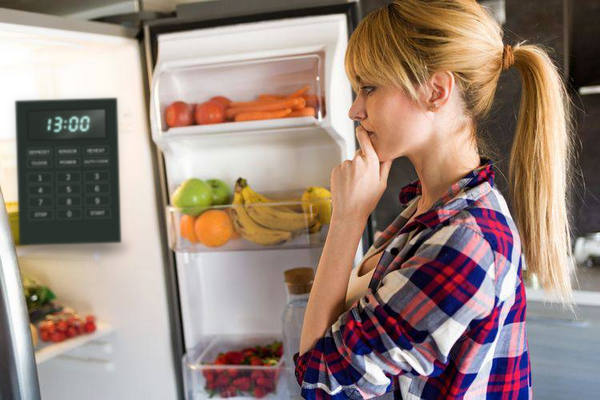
13 h 00 min
